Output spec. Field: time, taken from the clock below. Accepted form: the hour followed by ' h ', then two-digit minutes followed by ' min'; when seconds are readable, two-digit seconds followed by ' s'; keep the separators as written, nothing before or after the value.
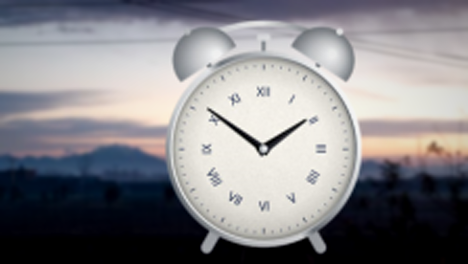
1 h 51 min
